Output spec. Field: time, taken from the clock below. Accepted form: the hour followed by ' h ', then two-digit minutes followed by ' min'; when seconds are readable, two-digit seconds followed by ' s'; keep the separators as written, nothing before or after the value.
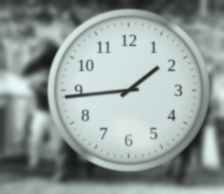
1 h 44 min
